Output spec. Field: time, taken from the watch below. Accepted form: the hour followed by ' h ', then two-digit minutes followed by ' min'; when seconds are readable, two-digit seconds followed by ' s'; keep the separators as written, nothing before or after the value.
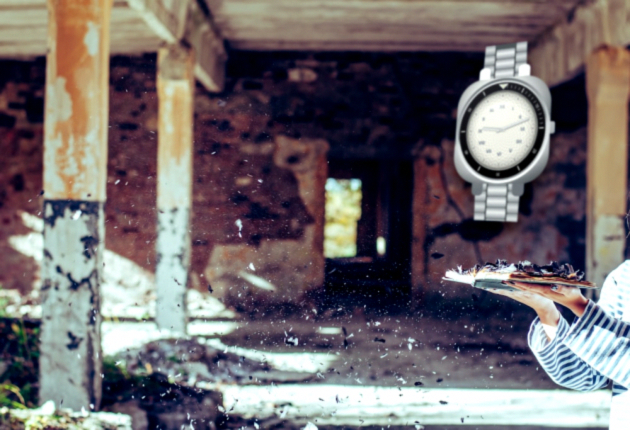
9 h 12 min
